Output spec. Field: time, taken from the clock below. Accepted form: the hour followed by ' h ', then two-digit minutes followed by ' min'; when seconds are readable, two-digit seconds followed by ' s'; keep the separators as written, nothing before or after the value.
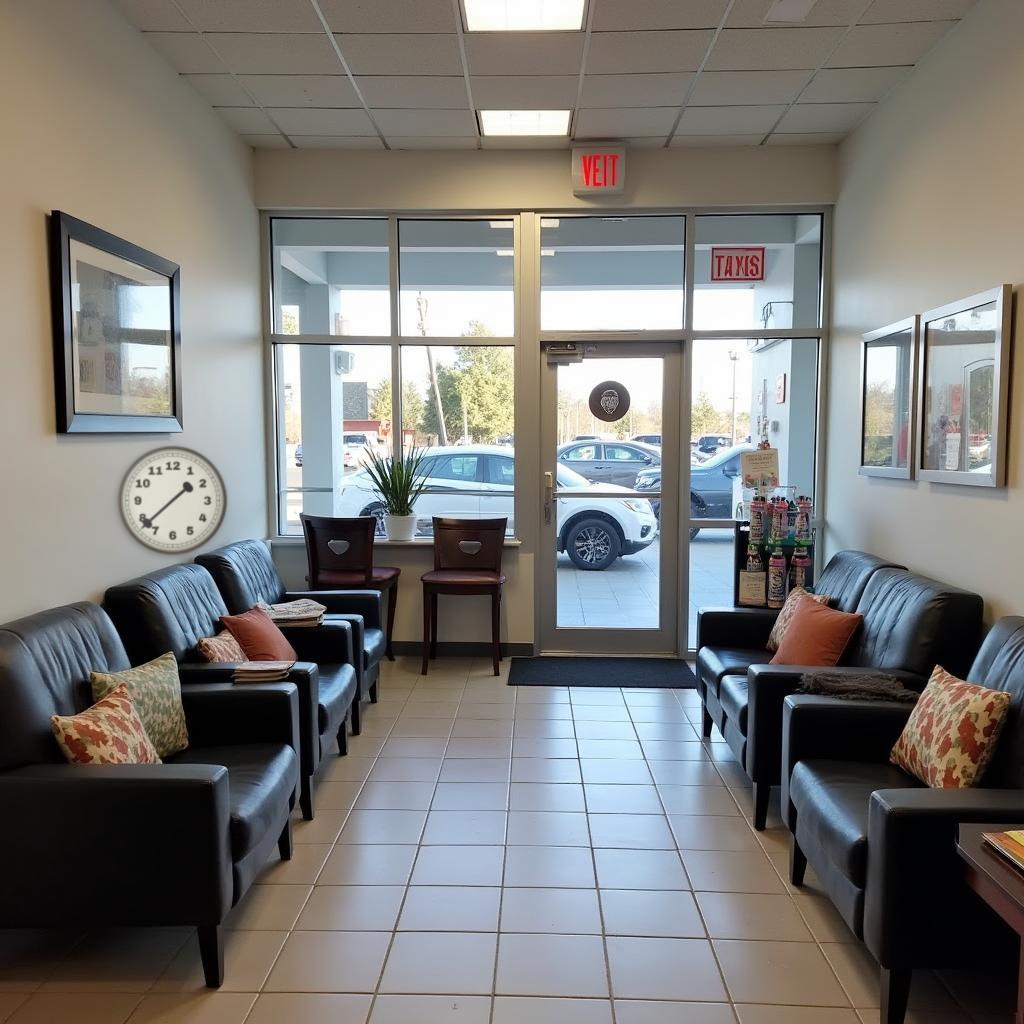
1 h 38 min
